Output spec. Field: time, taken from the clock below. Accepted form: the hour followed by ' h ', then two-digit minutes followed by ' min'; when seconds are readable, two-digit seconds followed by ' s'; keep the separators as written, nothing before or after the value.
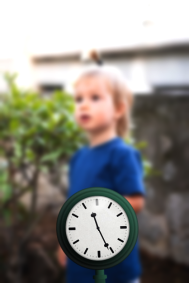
11 h 26 min
